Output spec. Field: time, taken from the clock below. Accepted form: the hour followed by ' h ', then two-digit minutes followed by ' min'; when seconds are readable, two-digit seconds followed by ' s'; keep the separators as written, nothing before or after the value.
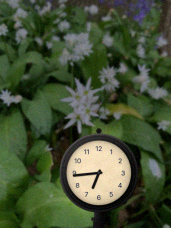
6 h 44 min
